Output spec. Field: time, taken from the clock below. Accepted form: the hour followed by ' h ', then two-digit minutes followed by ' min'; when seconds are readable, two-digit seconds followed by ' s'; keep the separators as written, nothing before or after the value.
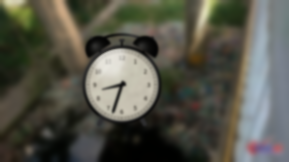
8 h 33 min
